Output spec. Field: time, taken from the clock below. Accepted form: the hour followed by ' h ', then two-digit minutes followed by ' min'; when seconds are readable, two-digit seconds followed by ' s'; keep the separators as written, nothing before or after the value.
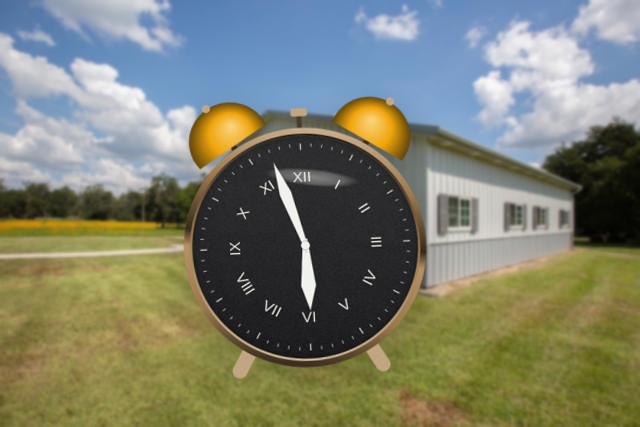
5 h 57 min
